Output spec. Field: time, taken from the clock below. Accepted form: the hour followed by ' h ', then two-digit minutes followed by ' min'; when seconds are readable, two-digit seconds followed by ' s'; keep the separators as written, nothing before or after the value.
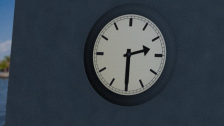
2 h 30 min
